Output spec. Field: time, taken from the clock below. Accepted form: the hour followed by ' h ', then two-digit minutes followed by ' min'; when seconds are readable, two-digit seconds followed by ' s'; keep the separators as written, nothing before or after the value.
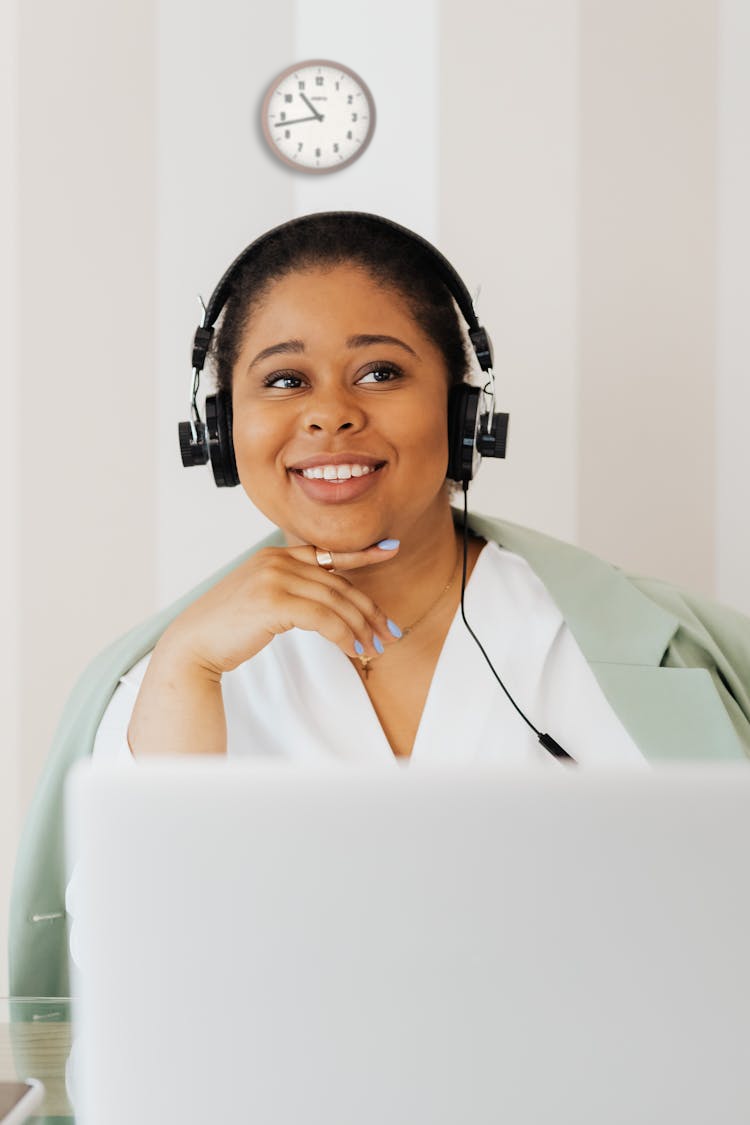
10 h 43 min
